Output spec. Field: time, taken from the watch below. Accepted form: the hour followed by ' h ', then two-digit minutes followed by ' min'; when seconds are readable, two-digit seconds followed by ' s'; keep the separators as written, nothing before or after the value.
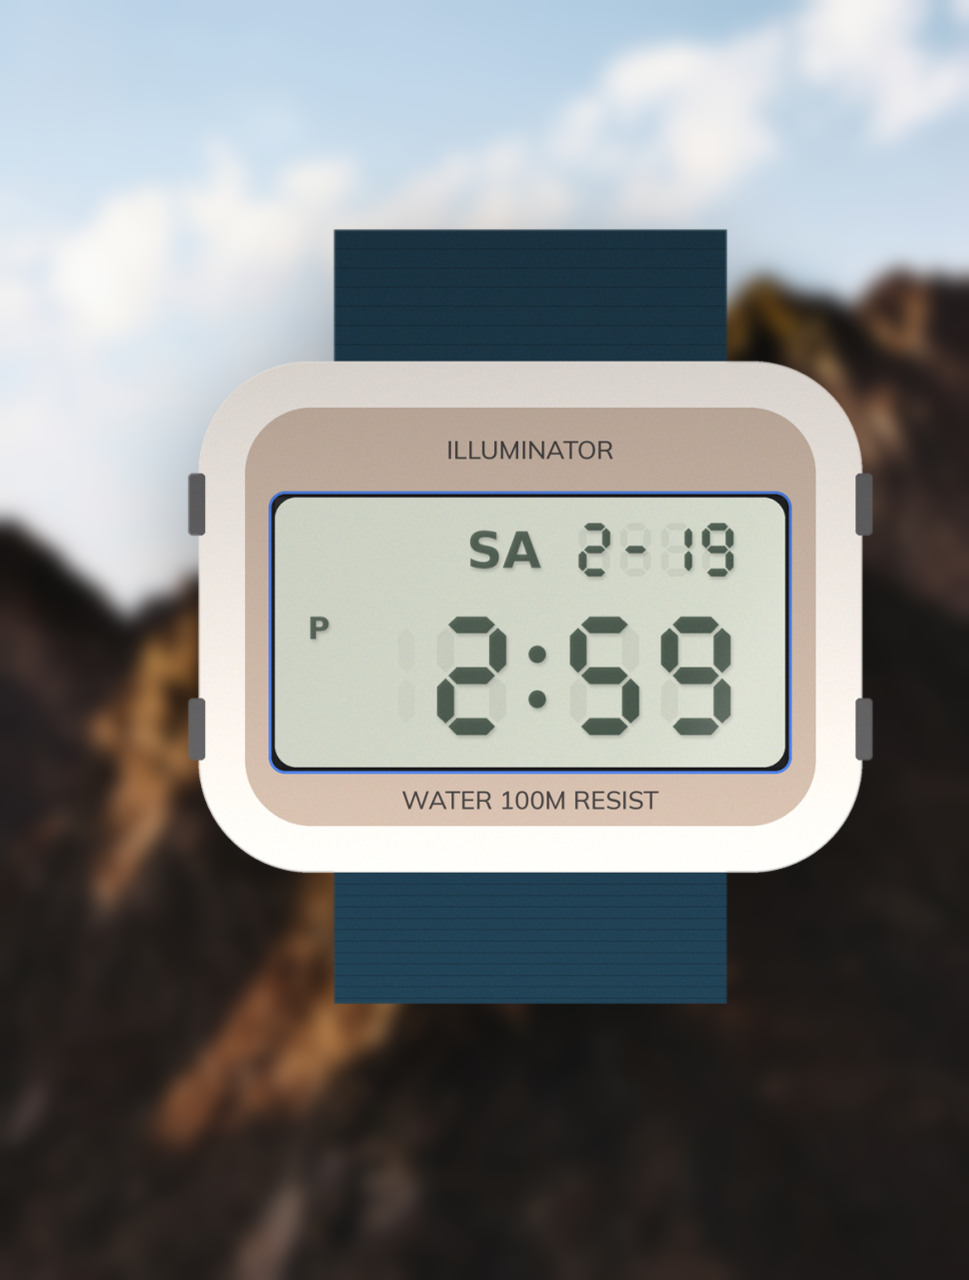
2 h 59 min
